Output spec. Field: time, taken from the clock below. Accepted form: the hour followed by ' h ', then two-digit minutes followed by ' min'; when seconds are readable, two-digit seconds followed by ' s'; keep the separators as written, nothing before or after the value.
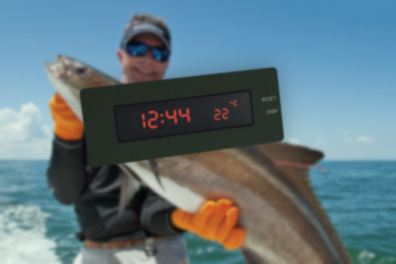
12 h 44 min
